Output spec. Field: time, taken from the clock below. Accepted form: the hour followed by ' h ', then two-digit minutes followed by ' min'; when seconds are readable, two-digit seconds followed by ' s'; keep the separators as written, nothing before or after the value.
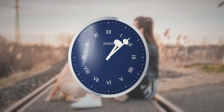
1 h 08 min
